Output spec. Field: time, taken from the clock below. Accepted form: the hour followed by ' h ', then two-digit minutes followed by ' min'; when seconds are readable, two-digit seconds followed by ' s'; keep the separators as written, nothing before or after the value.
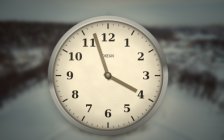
3 h 57 min
